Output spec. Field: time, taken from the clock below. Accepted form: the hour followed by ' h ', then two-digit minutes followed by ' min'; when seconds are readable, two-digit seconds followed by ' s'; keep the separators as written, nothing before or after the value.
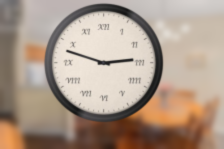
2 h 48 min
